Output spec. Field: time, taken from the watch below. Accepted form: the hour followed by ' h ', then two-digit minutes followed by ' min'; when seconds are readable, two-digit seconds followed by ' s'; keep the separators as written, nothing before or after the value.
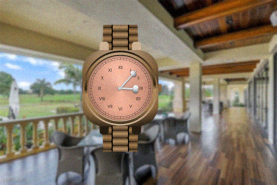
3 h 07 min
